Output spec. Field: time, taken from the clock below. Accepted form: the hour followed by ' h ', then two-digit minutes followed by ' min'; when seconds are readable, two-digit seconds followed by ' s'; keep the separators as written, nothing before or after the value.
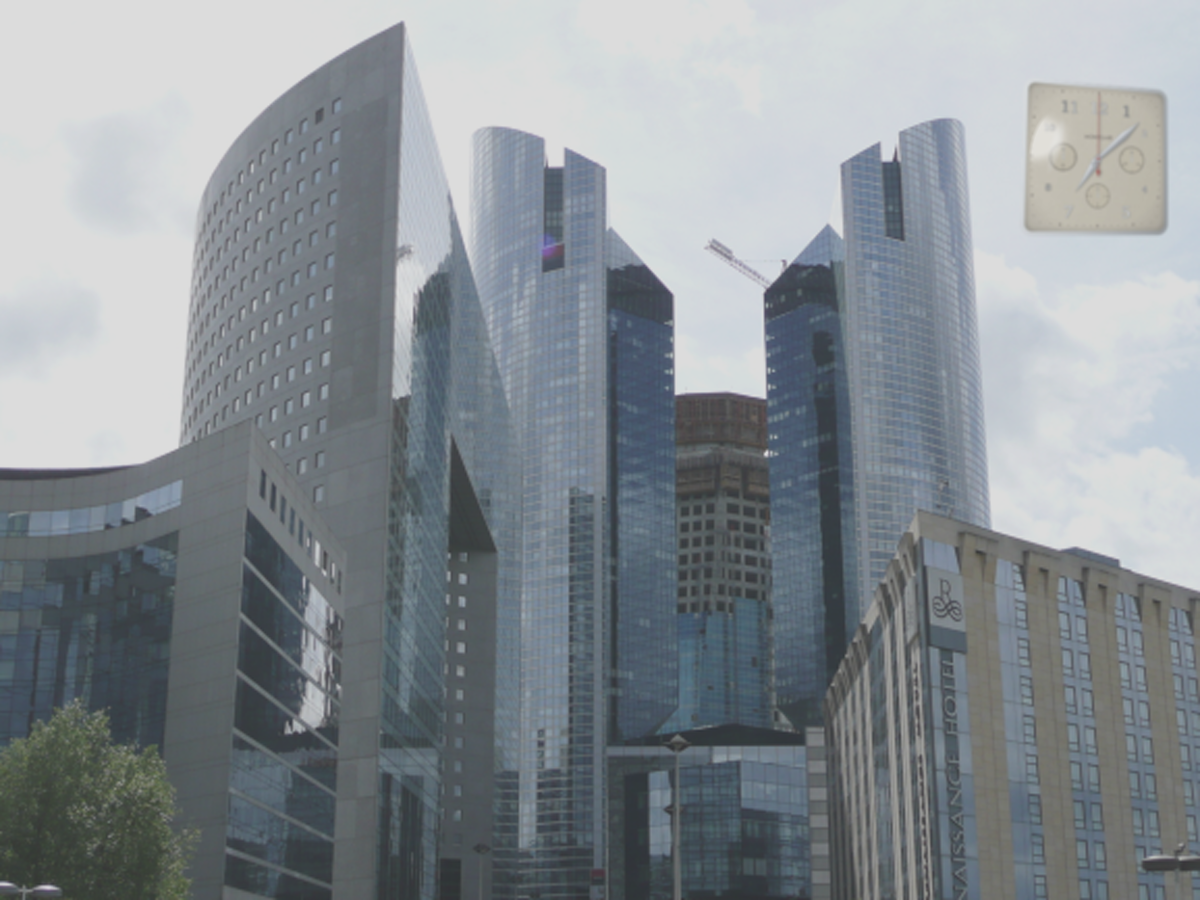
7 h 08 min
